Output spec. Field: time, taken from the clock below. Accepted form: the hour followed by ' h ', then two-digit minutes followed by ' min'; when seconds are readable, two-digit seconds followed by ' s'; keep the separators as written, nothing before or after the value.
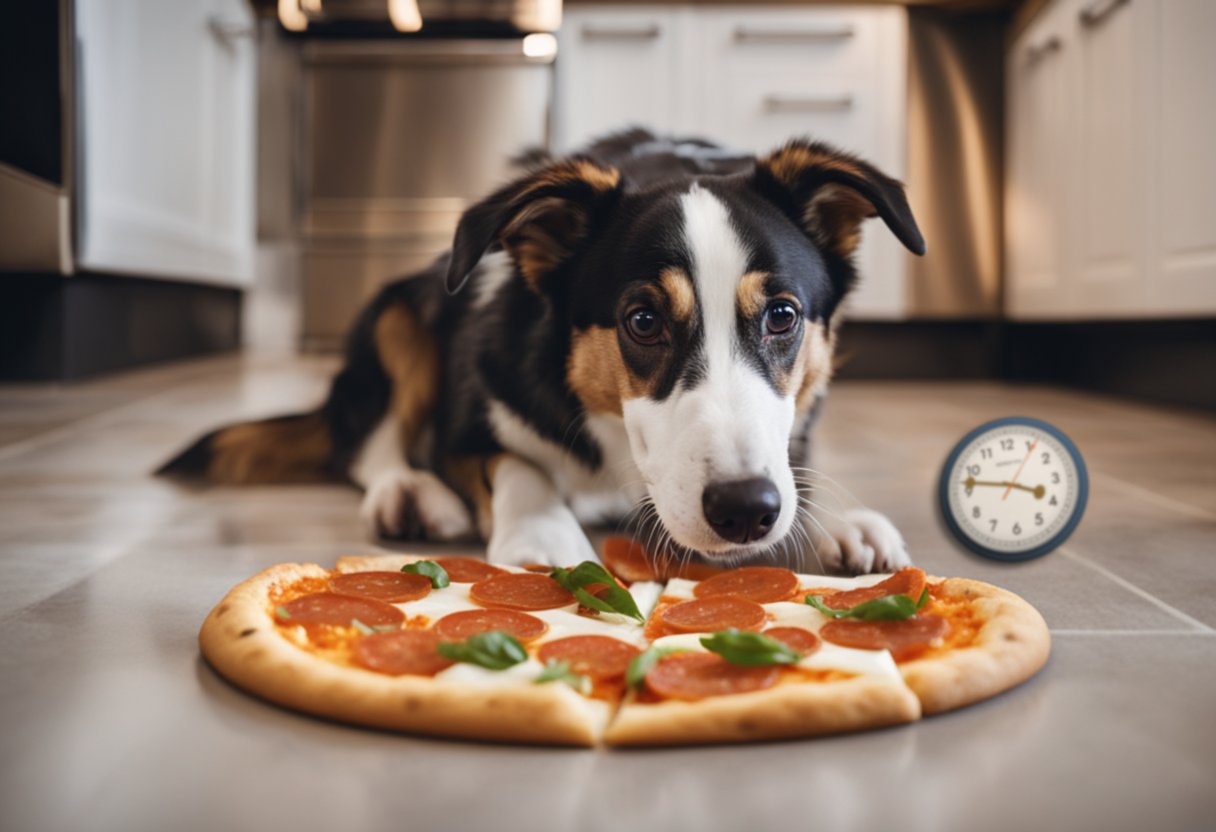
3 h 47 min 06 s
